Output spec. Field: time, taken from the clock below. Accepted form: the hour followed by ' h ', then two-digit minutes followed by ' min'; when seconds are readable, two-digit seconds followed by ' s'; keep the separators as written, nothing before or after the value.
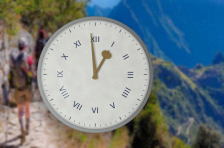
12 h 59 min
